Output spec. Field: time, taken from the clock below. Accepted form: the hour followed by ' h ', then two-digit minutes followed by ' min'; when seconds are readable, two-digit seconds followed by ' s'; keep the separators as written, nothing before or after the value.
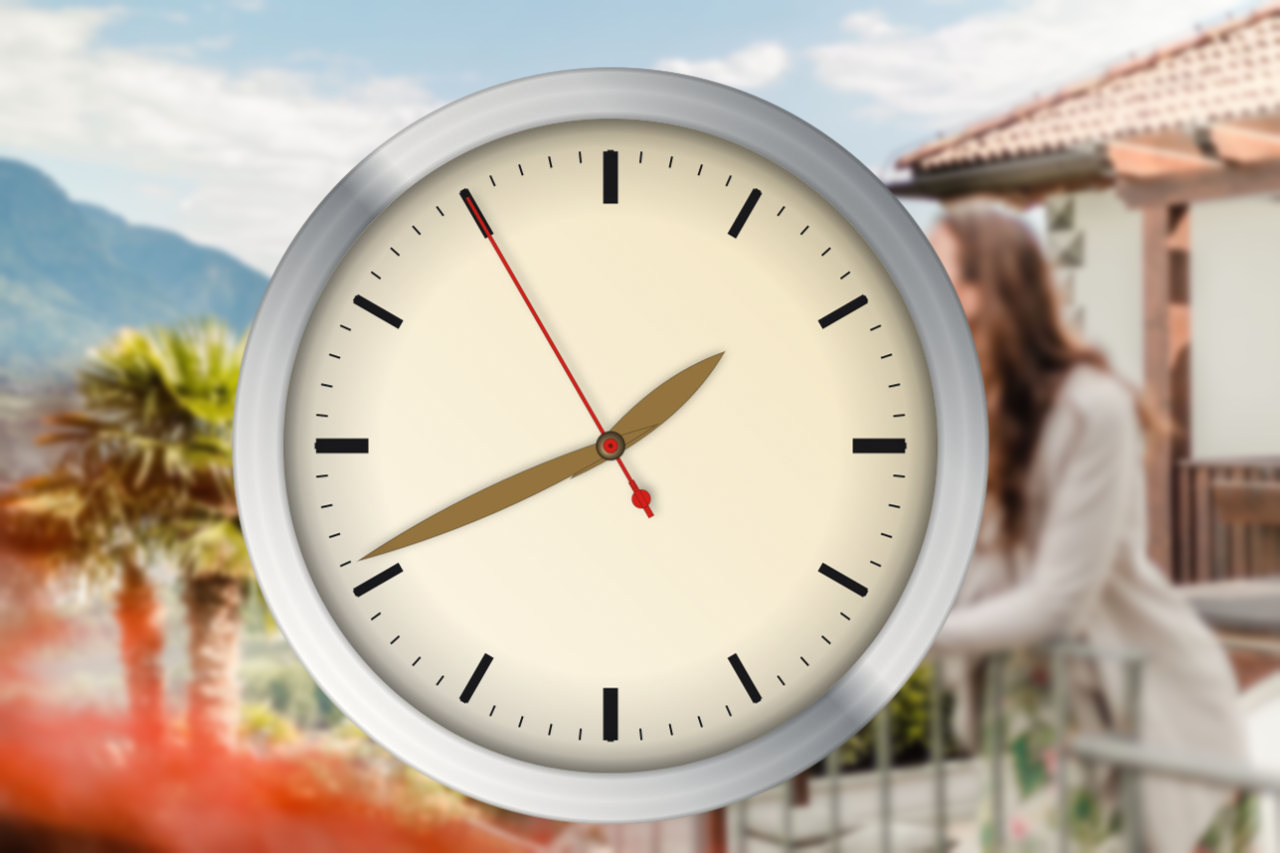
1 h 40 min 55 s
